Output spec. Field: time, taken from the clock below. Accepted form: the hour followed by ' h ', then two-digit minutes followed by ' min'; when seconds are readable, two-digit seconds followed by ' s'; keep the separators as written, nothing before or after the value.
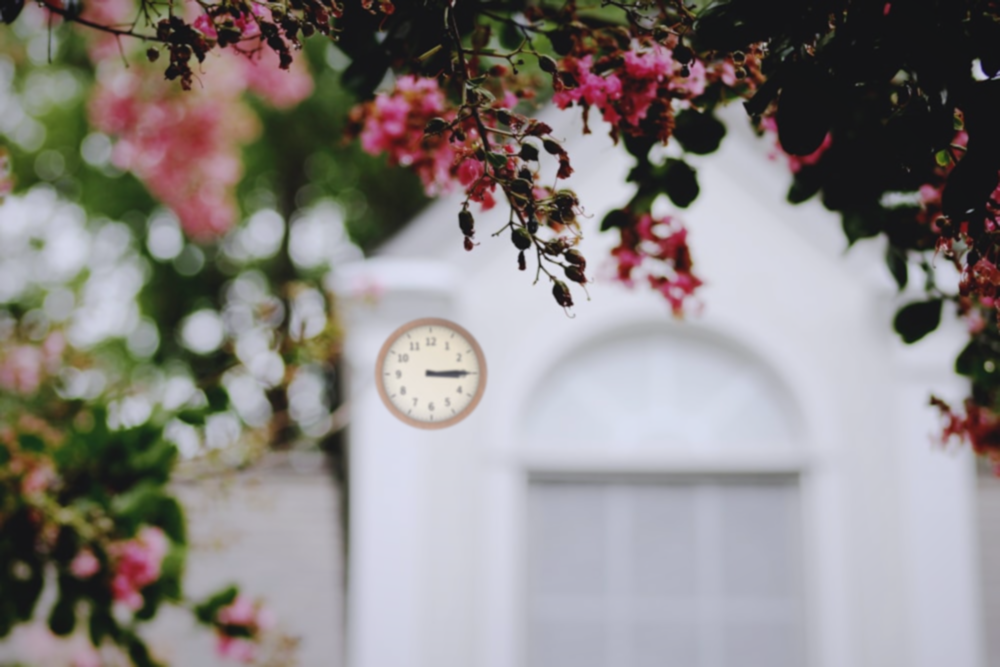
3 h 15 min
